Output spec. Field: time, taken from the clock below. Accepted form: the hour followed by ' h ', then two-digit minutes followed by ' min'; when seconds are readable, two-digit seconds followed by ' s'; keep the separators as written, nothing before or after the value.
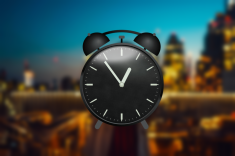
12 h 54 min
